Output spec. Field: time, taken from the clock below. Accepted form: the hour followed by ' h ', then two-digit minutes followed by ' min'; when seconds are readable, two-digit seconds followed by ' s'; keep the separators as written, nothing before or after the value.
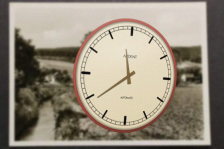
11 h 39 min
